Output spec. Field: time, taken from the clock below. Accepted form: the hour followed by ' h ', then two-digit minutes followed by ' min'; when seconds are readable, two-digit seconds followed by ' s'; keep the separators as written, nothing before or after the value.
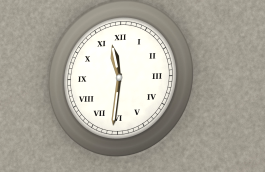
11 h 31 min
